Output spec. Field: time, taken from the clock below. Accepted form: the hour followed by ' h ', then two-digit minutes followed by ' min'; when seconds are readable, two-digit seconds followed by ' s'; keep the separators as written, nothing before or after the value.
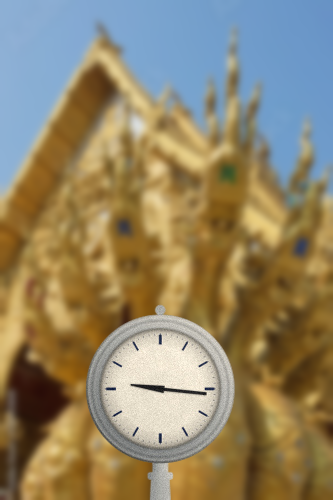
9 h 16 min
